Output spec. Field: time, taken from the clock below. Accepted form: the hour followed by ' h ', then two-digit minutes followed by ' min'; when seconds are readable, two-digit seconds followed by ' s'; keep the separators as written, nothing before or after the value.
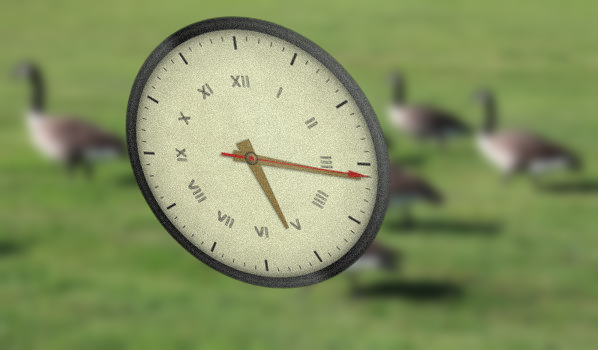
5 h 16 min 16 s
